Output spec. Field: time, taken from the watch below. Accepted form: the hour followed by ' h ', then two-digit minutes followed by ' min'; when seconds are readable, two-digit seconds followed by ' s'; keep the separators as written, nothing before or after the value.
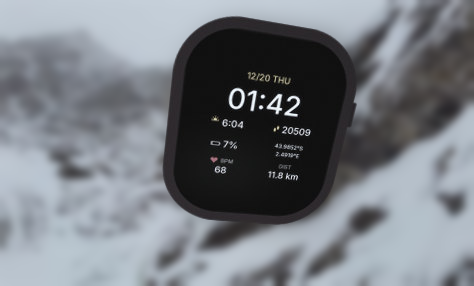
1 h 42 min
